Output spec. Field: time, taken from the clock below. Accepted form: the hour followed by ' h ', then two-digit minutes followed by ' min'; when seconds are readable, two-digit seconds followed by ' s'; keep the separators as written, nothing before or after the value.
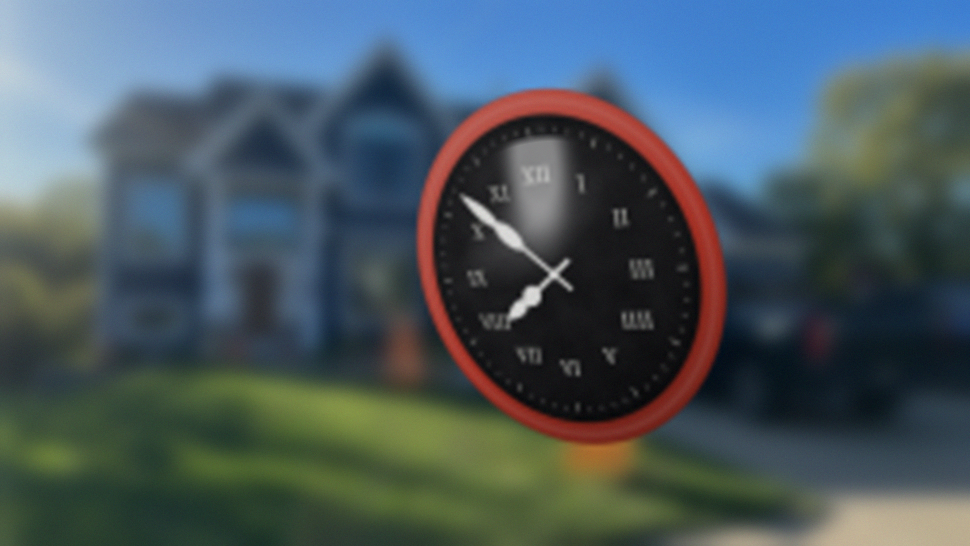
7 h 52 min
